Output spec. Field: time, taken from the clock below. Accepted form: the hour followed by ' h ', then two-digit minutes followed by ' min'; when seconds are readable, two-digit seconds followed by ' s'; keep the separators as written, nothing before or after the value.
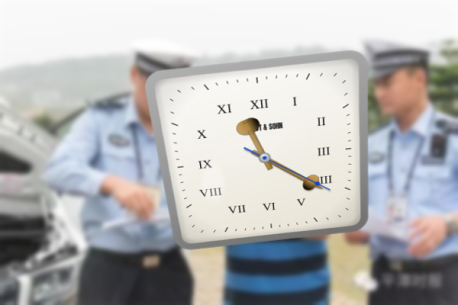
11 h 21 min 21 s
